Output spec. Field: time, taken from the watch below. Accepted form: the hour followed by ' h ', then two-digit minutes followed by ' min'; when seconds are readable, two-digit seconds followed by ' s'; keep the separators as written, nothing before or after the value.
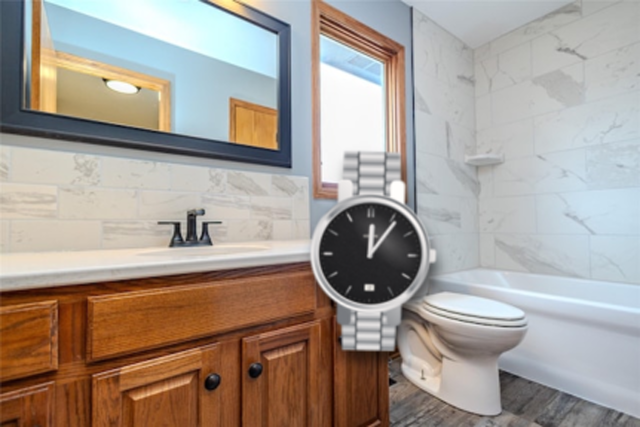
12 h 06 min
